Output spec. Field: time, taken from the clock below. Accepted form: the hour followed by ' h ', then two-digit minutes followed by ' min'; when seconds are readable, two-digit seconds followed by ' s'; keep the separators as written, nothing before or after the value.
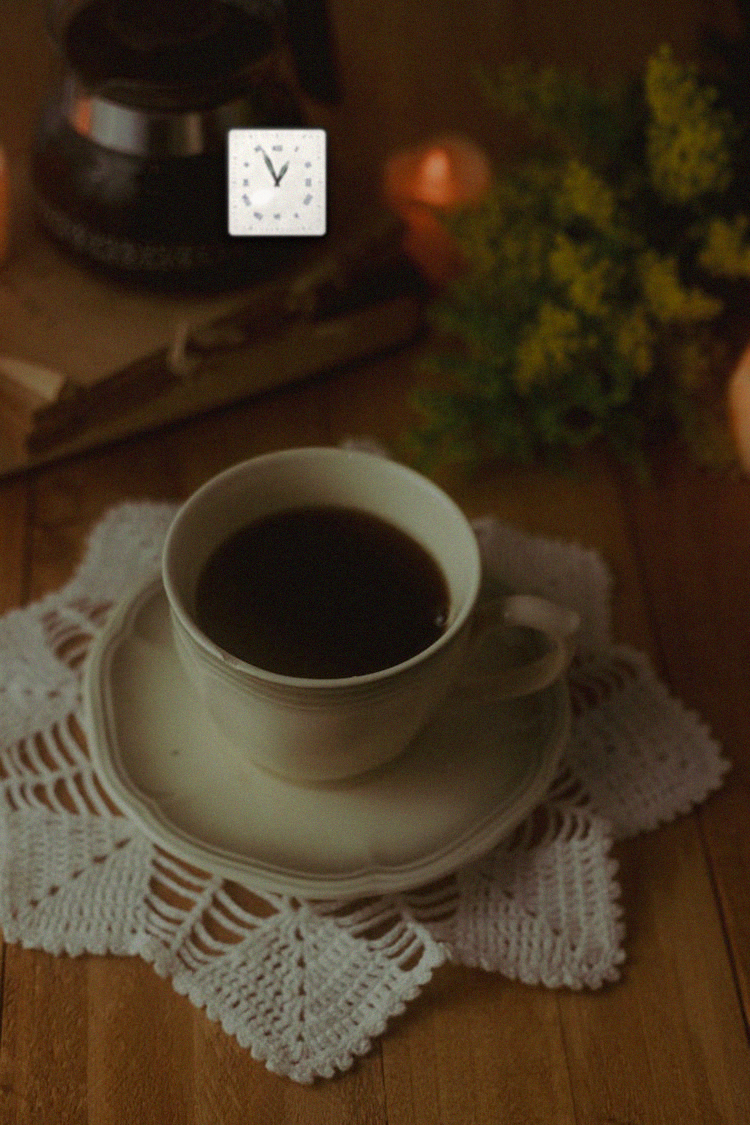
12 h 56 min
